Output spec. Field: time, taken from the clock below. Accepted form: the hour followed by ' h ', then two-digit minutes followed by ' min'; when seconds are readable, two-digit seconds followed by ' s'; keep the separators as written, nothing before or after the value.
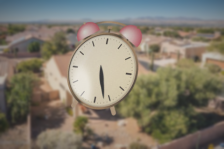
5 h 27 min
